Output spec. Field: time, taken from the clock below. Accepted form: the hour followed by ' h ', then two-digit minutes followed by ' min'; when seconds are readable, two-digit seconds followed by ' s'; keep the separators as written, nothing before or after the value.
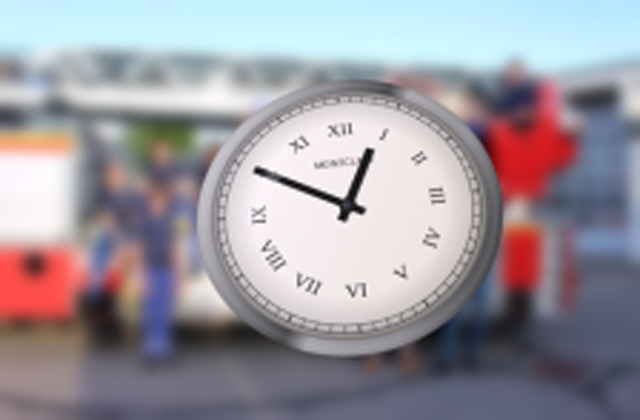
12 h 50 min
